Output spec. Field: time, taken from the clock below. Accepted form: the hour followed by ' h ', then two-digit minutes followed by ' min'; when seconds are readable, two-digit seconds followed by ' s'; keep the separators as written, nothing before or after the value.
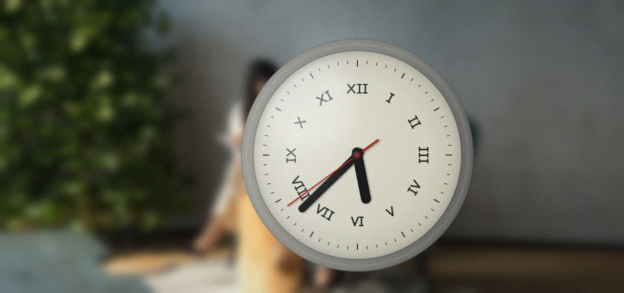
5 h 37 min 39 s
